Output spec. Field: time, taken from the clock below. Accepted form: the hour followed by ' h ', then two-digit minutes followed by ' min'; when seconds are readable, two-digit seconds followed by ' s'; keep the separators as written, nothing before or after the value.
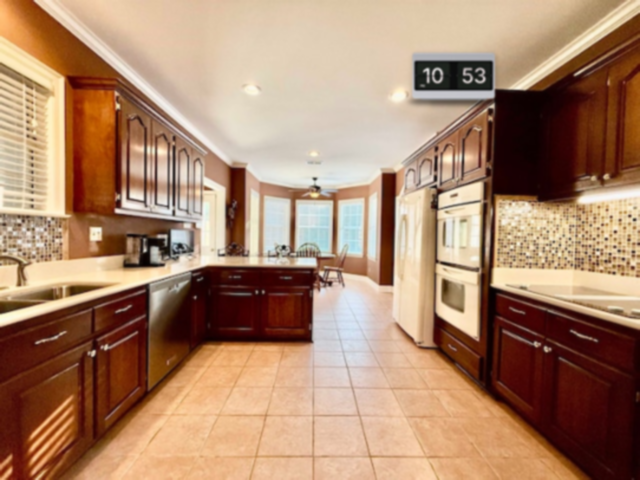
10 h 53 min
